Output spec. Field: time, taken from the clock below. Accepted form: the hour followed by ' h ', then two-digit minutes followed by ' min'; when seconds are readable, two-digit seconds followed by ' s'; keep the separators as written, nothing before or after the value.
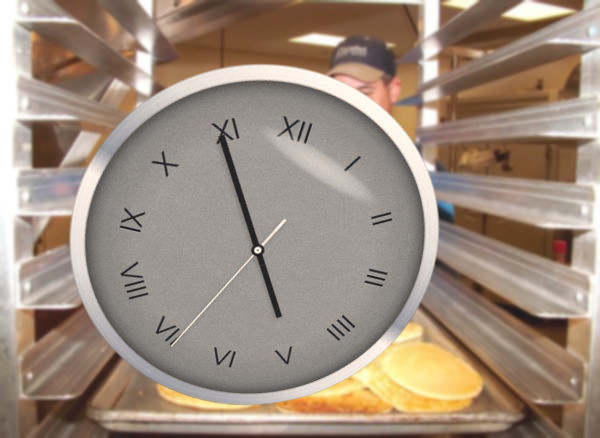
4 h 54 min 34 s
